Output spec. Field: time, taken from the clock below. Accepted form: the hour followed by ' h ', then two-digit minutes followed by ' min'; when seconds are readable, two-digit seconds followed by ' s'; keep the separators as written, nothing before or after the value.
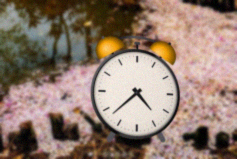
4 h 38 min
